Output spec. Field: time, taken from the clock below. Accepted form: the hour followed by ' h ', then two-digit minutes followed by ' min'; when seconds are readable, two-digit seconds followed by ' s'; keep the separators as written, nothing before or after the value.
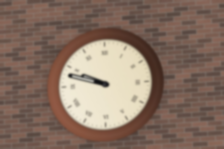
9 h 48 min
